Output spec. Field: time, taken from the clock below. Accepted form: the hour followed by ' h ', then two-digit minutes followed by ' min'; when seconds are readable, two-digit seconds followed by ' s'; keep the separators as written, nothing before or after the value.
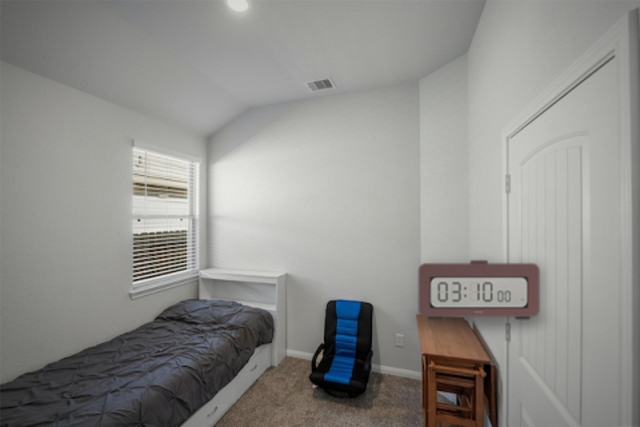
3 h 10 min 00 s
